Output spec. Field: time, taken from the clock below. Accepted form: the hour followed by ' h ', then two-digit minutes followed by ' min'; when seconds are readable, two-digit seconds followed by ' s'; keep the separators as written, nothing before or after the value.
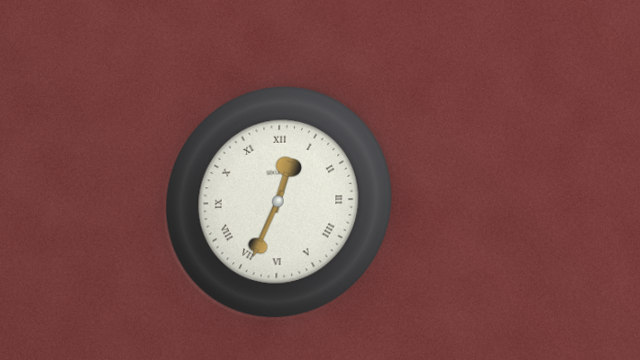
12 h 34 min
